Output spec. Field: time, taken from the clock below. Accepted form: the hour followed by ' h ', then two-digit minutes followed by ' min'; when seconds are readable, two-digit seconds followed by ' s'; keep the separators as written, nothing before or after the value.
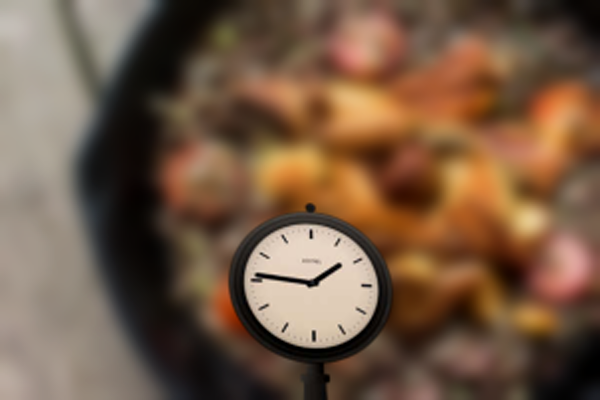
1 h 46 min
